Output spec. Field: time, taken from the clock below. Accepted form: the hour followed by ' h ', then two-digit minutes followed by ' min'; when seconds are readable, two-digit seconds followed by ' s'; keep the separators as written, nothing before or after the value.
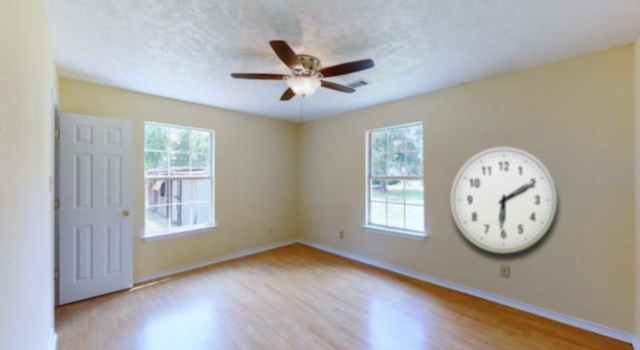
6 h 10 min
